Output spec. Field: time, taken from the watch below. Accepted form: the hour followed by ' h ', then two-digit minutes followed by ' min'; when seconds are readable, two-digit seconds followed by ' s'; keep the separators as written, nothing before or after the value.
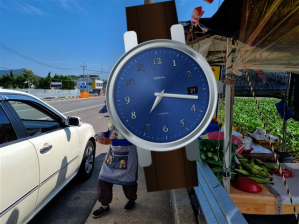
7 h 17 min
